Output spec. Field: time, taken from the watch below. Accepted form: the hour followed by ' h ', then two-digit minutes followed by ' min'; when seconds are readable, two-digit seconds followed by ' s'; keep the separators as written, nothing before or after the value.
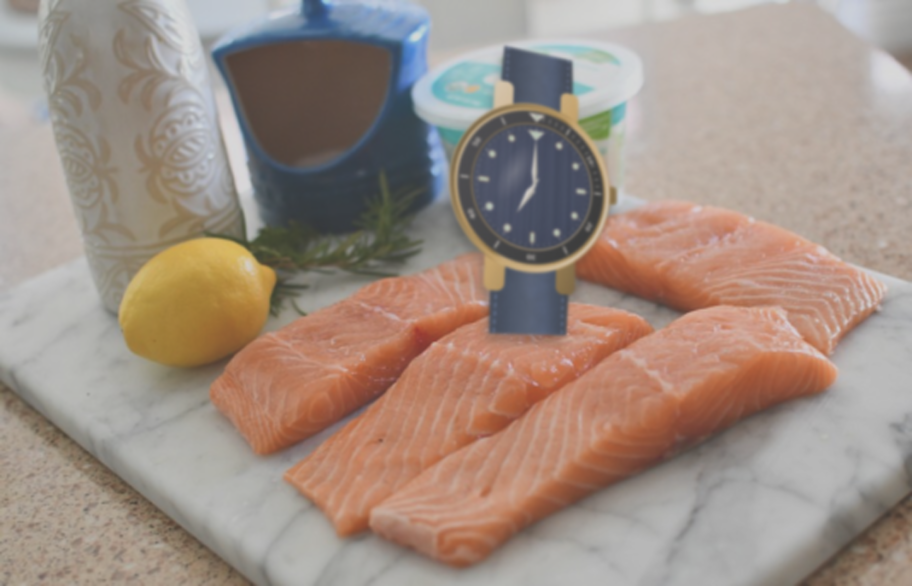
7 h 00 min
